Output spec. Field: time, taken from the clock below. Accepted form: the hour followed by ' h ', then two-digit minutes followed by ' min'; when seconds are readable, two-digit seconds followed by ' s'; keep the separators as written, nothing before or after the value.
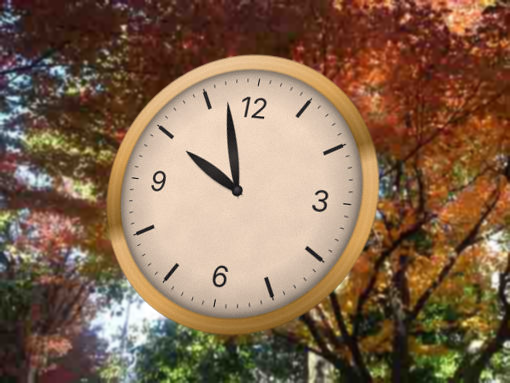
9 h 57 min
